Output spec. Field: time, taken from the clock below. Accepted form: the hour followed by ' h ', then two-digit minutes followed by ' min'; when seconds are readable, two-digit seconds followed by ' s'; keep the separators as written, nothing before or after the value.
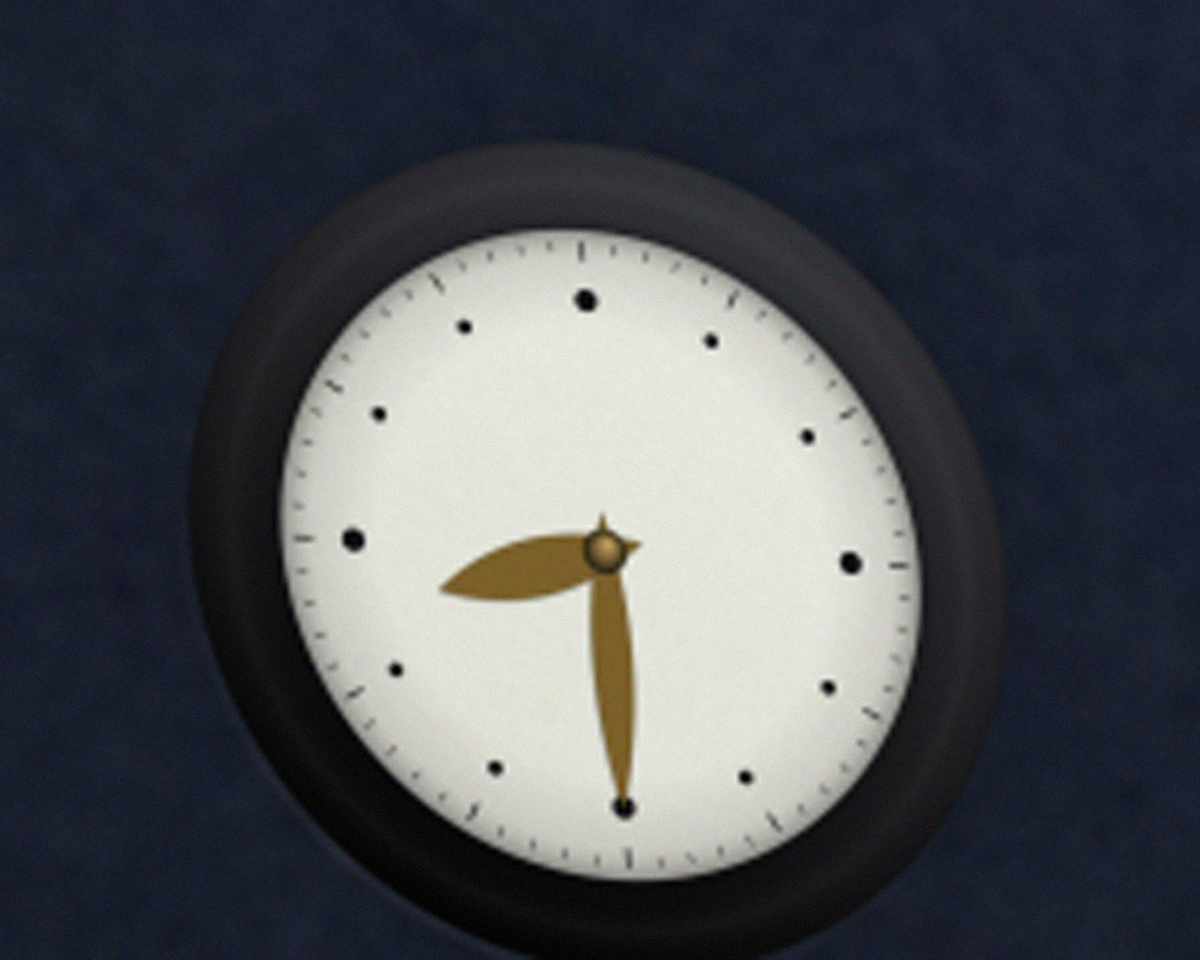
8 h 30 min
